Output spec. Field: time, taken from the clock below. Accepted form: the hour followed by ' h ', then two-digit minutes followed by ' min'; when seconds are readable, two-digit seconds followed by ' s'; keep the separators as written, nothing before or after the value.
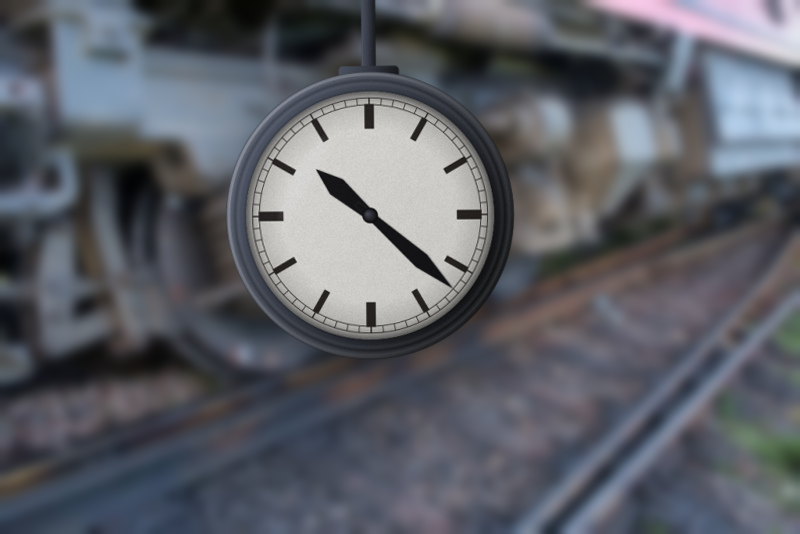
10 h 22 min
